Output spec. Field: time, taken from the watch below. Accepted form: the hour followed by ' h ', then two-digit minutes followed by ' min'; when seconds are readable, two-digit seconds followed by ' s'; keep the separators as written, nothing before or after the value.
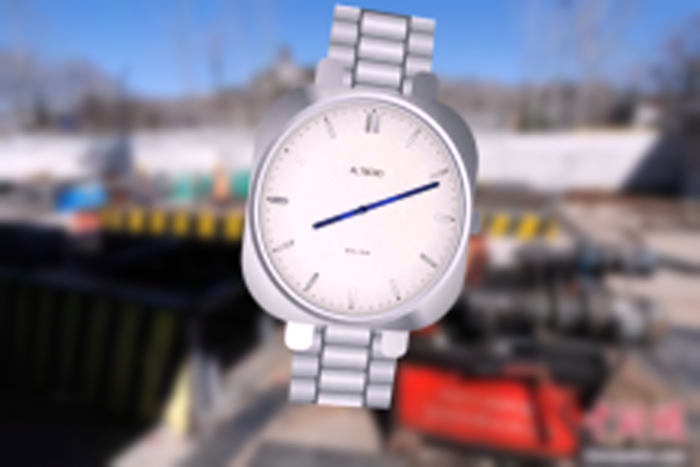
8 h 11 min
